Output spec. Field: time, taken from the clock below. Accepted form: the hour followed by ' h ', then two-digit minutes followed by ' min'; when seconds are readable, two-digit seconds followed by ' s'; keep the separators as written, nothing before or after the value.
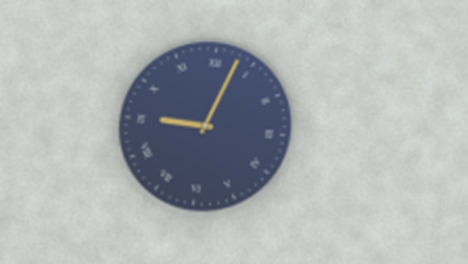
9 h 03 min
